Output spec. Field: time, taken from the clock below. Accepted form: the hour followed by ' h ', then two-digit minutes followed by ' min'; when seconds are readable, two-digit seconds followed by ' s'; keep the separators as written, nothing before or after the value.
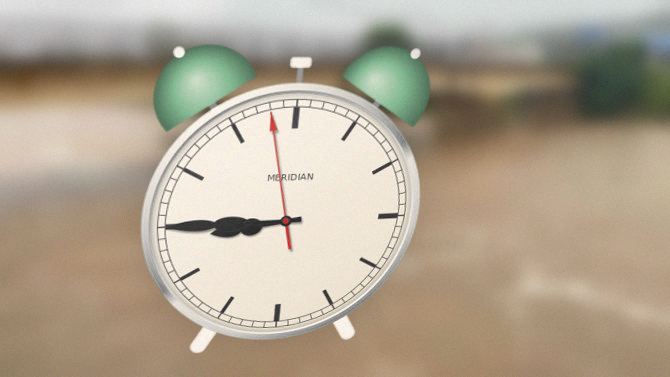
8 h 44 min 58 s
